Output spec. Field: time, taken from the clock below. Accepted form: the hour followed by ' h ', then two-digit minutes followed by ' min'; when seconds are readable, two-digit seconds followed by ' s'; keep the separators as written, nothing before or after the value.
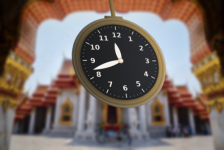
11 h 42 min
